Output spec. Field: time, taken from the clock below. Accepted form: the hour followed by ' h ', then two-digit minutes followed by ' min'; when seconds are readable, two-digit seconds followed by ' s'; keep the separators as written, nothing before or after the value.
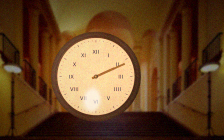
2 h 11 min
